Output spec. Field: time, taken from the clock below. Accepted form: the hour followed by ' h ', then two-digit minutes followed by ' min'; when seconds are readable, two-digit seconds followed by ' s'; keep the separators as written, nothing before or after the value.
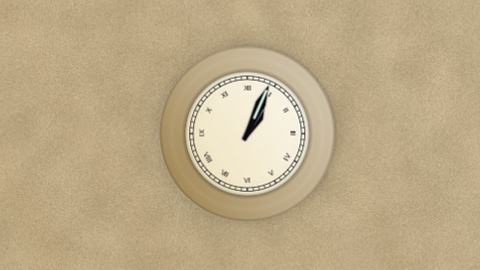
1 h 04 min
